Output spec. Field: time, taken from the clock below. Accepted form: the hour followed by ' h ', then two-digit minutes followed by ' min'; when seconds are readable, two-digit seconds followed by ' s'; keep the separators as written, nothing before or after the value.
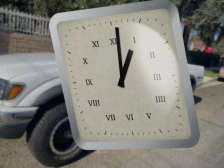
1 h 01 min
